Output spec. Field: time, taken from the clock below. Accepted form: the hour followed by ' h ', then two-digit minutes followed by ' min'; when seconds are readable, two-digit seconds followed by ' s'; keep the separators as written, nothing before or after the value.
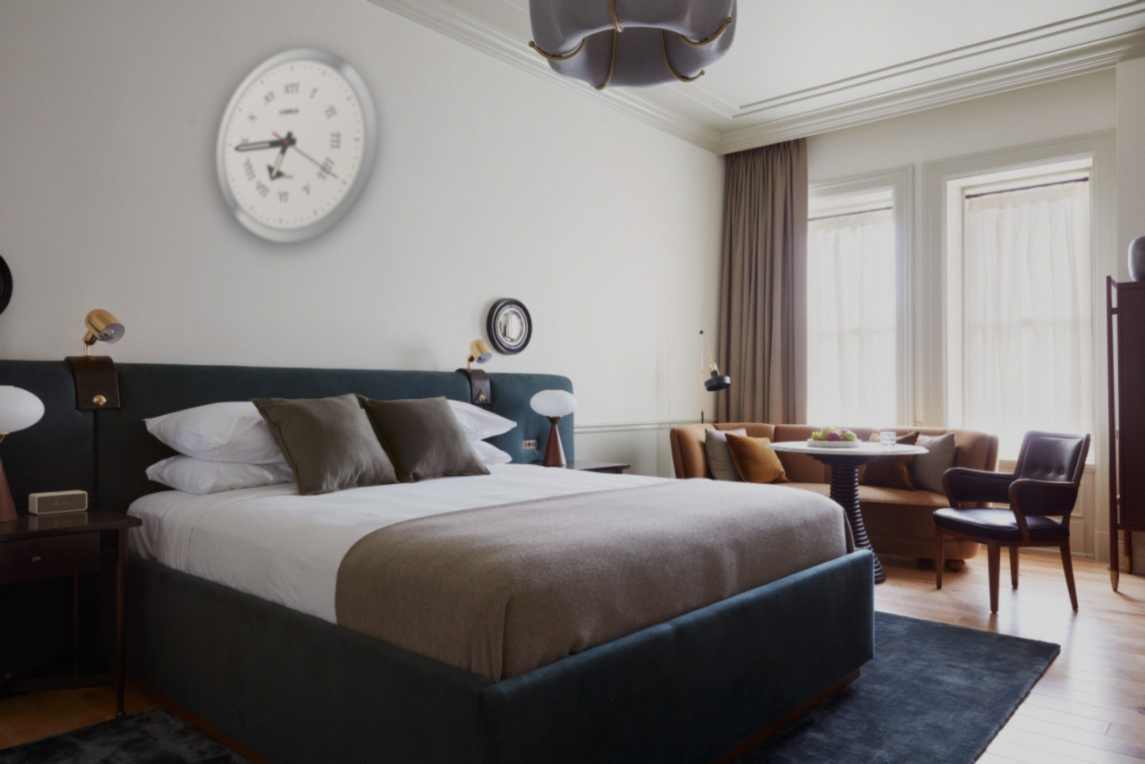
6 h 44 min 20 s
